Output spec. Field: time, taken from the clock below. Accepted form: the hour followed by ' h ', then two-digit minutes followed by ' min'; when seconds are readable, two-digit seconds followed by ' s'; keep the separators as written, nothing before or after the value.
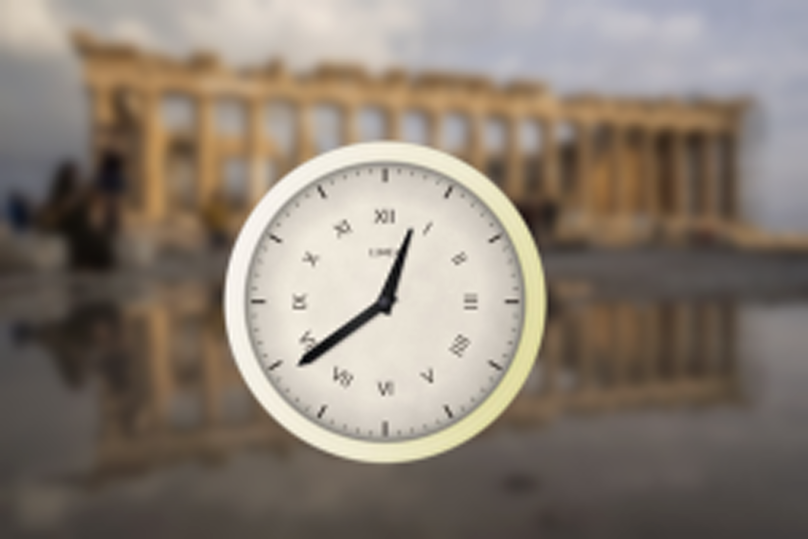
12 h 39 min
